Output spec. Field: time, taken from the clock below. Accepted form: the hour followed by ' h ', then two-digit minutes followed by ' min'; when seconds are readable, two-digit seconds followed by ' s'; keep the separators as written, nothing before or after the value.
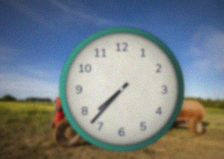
7 h 37 min
